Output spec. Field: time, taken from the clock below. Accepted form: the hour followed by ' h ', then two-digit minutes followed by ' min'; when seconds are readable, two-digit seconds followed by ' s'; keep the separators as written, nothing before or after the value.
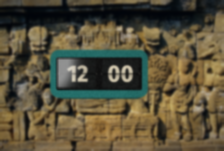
12 h 00 min
